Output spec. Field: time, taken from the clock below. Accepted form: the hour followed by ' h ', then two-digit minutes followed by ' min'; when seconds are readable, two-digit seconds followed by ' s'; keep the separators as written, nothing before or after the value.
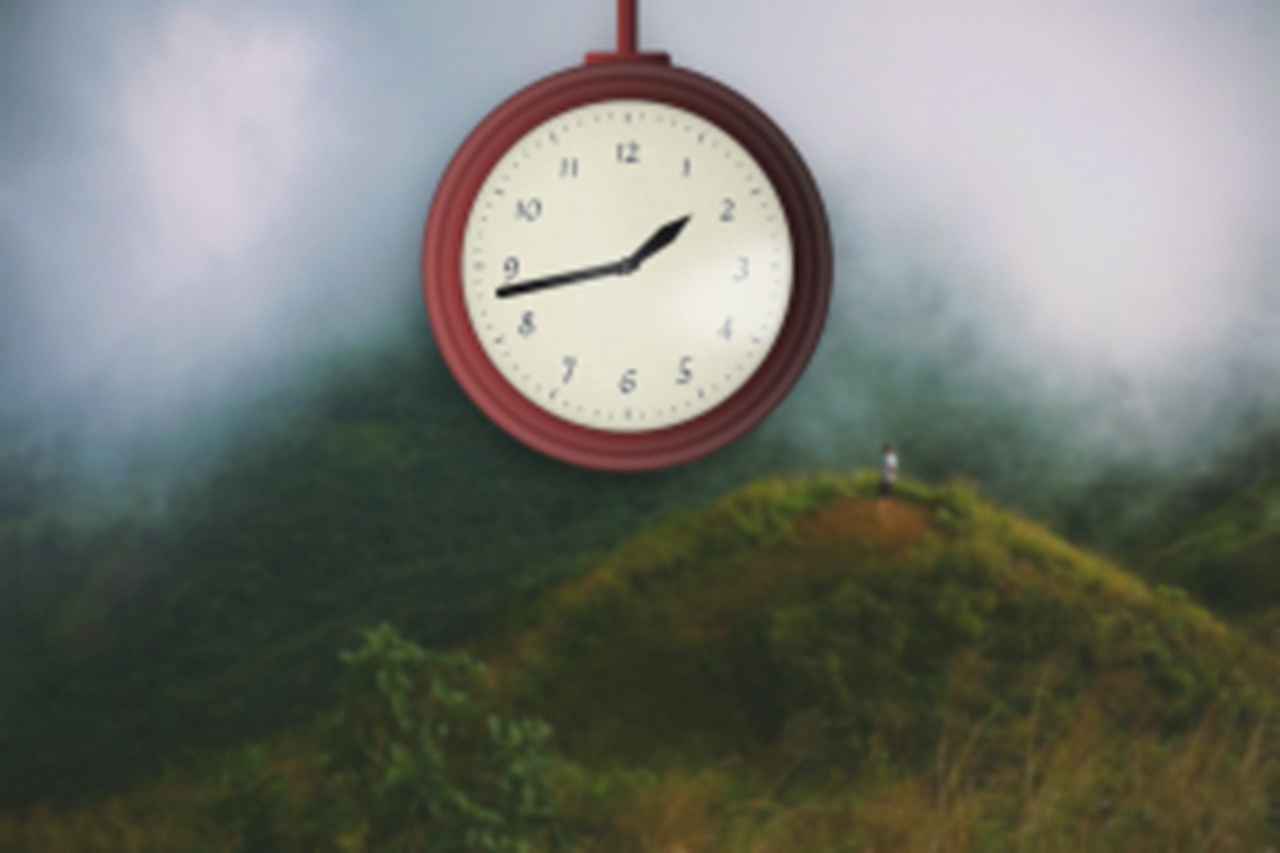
1 h 43 min
